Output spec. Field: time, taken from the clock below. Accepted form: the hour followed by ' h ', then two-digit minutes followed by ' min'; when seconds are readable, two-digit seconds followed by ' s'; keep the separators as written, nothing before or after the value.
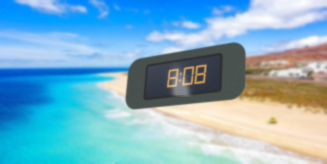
8 h 08 min
